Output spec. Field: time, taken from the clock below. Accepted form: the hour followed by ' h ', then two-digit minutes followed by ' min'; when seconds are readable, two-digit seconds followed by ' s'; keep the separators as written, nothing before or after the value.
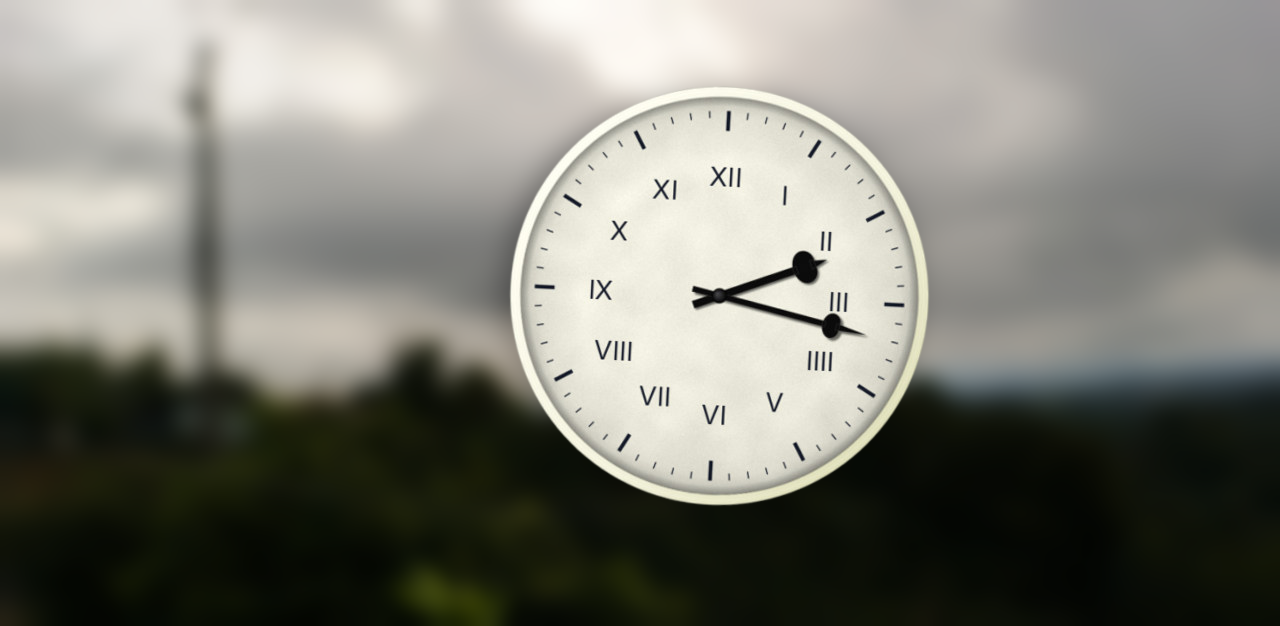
2 h 17 min
